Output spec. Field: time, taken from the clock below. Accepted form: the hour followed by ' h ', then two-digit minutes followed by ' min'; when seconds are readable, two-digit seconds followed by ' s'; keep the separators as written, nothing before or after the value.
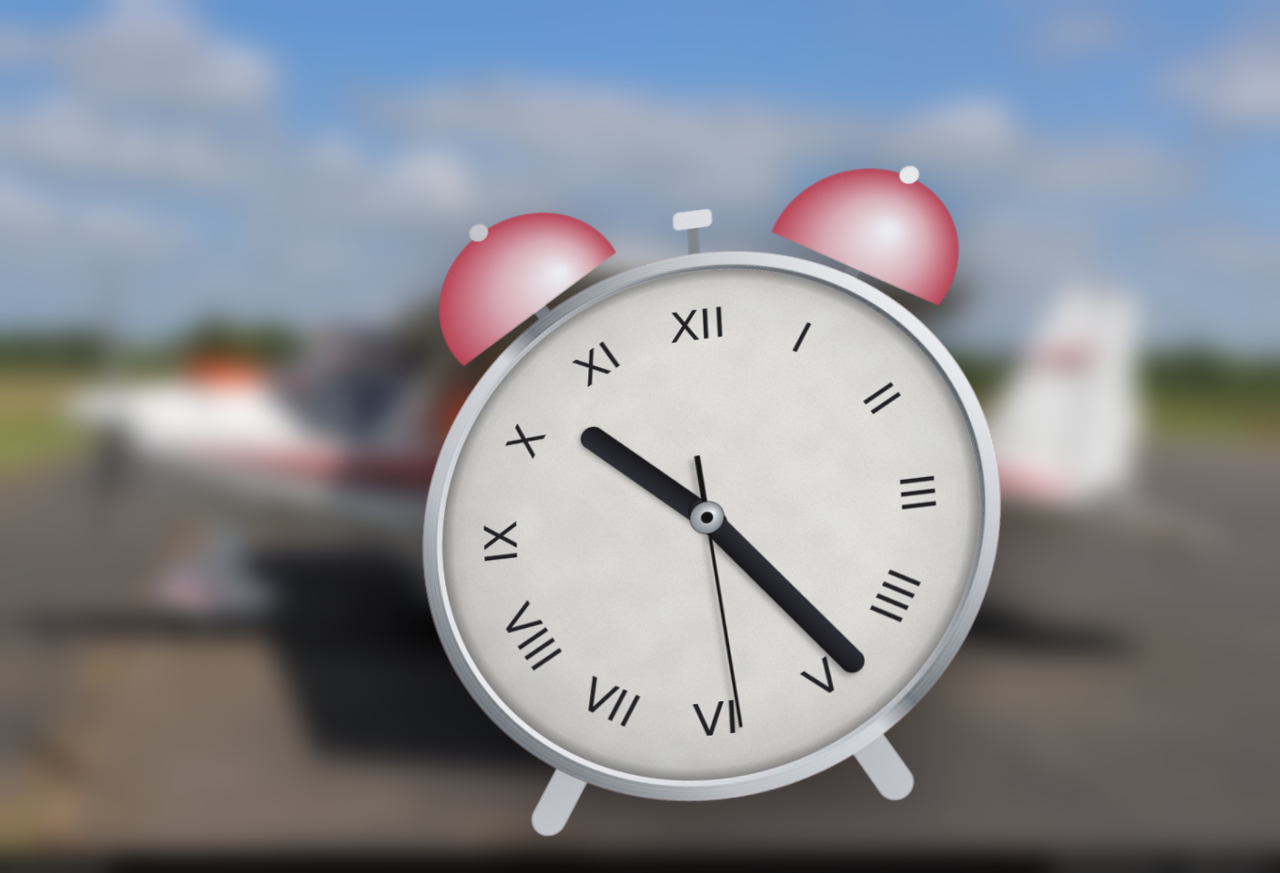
10 h 23 min 29 s
